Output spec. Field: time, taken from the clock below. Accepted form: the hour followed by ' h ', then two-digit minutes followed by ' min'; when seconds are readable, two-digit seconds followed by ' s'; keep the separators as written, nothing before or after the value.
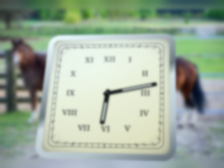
6 h 13 min
